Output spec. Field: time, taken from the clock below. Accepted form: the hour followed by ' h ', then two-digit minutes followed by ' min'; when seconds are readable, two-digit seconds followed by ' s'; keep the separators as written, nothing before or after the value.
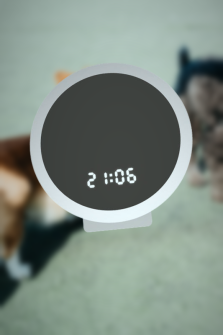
21 h 06 min
